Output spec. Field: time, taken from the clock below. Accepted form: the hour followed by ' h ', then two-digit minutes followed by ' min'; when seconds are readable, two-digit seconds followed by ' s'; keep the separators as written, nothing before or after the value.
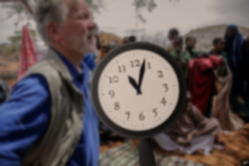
11 h 03 min
